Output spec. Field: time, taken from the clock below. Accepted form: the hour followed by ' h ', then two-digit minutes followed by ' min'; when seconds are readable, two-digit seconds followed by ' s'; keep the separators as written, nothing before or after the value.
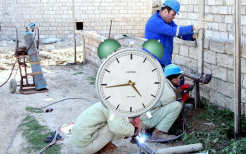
4 h 44 min
